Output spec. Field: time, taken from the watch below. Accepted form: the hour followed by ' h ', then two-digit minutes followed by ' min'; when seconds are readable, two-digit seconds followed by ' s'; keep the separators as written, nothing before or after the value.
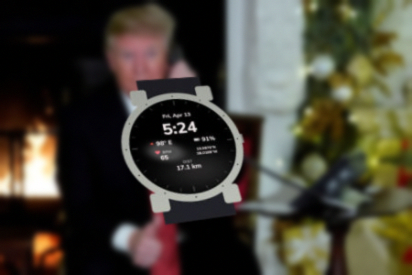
5 h 24 min
